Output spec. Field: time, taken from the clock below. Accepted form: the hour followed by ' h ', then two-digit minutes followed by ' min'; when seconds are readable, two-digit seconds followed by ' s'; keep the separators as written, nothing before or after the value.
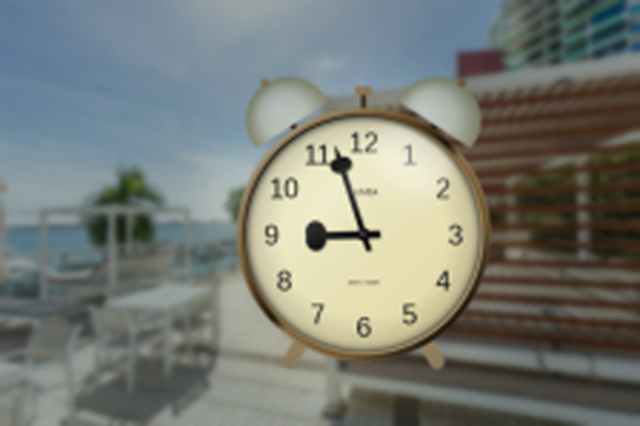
8 h 57 min
